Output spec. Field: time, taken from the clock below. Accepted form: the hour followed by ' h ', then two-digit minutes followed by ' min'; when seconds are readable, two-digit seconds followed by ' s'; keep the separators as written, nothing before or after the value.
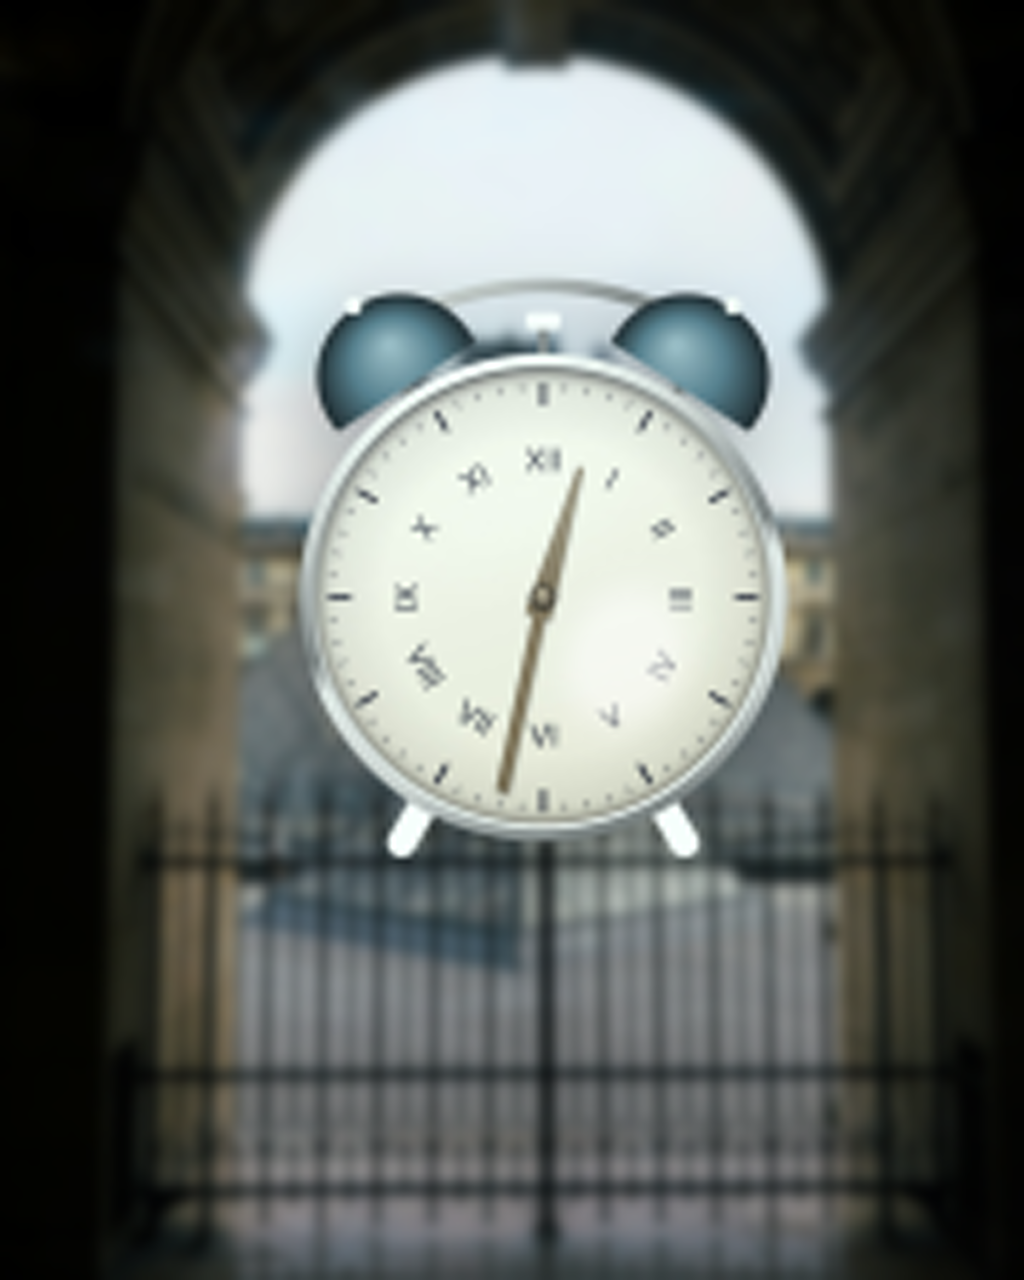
12 h 32 min
